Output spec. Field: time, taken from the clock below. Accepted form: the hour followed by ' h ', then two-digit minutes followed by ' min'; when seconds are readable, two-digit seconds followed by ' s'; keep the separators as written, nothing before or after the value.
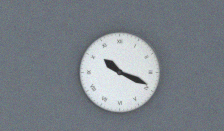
10 h 19 min
